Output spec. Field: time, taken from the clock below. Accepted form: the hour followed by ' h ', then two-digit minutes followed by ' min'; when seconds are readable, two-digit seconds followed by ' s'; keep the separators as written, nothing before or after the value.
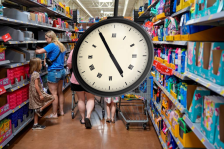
4 h 55 min
